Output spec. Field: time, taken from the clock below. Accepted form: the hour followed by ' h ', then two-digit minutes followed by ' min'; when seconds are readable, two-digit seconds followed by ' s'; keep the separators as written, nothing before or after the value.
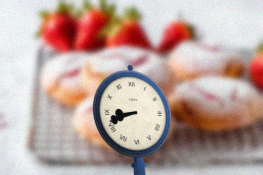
8 h 42 min
